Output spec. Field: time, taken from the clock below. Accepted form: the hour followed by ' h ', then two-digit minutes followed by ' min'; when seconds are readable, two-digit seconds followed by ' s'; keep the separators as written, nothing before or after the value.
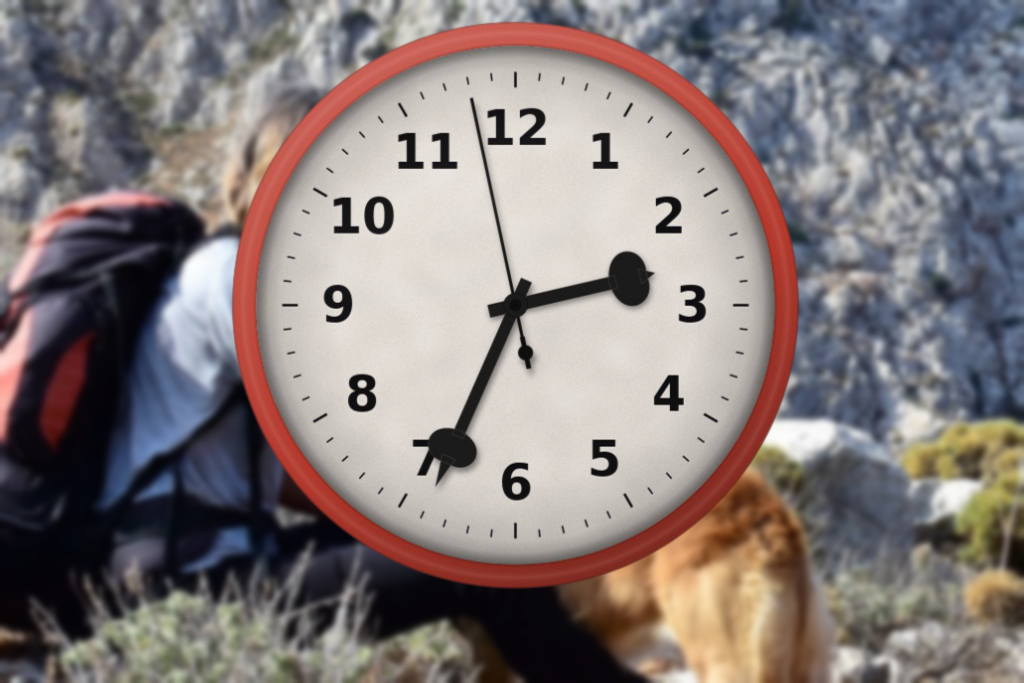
2 h 33 min 58 s
